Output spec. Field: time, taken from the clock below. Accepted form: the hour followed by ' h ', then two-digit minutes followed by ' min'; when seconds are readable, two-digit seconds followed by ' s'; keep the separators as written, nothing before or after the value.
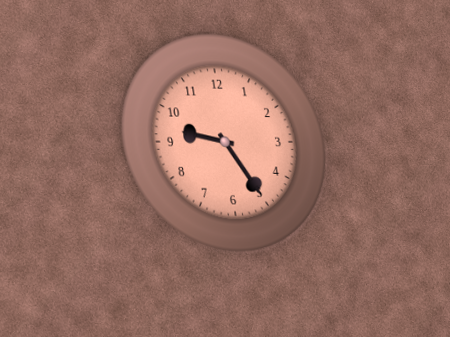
9 h 25 min
